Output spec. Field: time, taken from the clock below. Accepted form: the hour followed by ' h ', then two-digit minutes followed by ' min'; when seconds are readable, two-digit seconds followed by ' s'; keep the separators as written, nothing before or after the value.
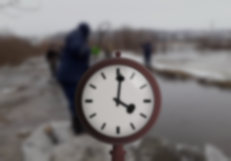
4 h 01 min
